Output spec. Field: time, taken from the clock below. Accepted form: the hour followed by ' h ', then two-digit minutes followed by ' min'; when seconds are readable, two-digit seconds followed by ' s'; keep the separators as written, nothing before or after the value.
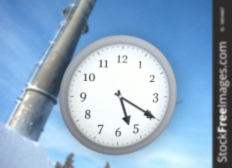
5 h 20 min
